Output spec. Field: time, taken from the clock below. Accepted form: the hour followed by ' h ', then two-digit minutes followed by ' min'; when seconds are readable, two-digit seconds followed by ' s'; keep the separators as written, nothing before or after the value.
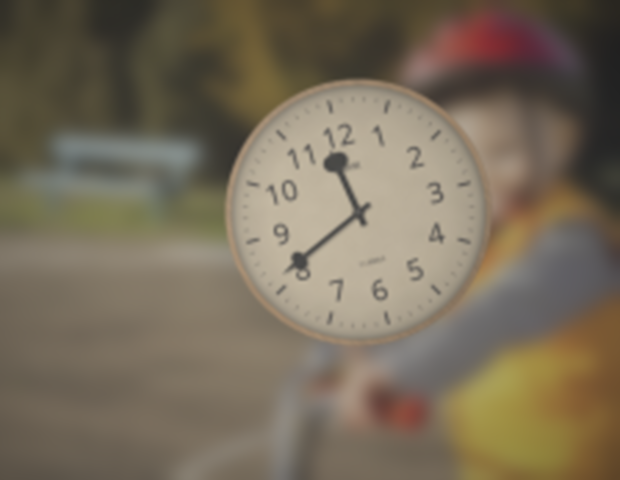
11 h 41 min
